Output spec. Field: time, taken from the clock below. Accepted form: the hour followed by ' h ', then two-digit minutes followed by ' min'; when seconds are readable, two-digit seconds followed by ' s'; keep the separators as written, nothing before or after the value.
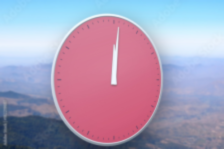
12 h 01 min
